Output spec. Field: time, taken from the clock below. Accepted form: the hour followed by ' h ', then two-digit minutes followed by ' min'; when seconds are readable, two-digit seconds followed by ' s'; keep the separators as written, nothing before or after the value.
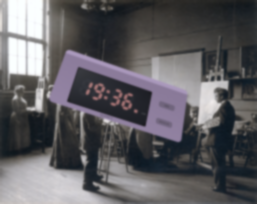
19 h 36 min
